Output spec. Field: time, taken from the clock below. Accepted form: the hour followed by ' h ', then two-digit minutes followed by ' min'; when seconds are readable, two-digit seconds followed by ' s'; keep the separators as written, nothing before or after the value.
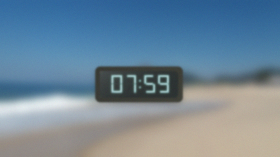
7 h 59 min
